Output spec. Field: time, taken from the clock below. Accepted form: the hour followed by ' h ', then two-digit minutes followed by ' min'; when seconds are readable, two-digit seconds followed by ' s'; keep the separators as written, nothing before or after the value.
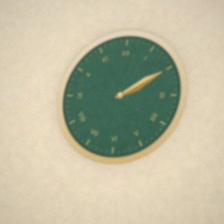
2 h 10 min
